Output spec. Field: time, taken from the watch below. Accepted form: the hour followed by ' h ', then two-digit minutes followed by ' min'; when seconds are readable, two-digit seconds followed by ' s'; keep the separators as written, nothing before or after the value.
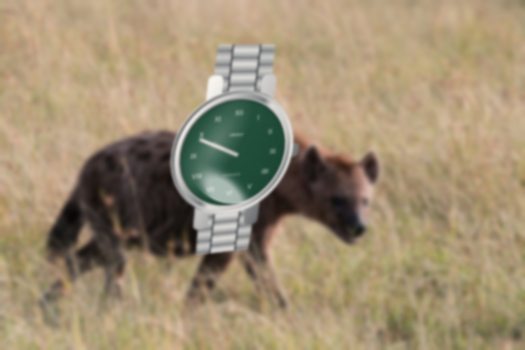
9 h 49 min
